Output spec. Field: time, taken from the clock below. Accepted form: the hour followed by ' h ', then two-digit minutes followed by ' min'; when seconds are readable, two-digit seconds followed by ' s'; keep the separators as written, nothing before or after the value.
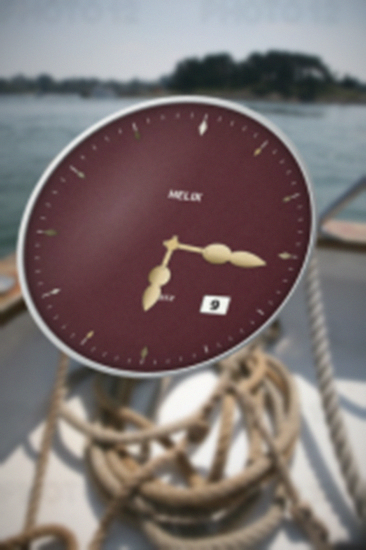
6 h 16 min
